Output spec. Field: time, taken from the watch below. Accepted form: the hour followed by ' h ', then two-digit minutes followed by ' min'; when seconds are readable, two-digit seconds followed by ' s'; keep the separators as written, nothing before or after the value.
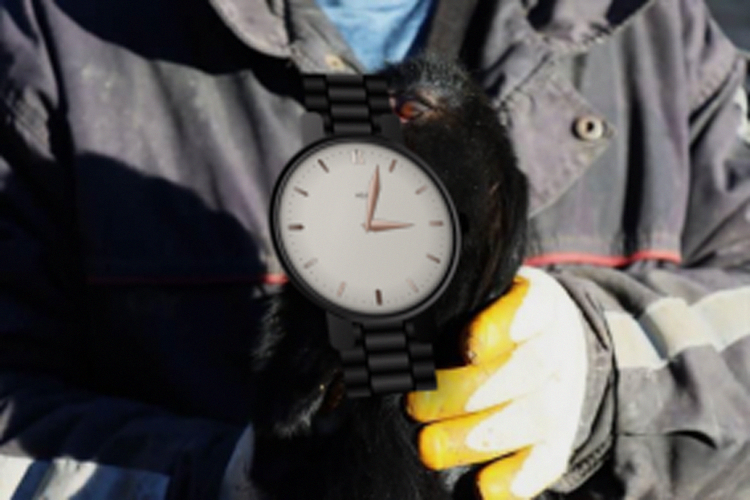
3 h 03 min
